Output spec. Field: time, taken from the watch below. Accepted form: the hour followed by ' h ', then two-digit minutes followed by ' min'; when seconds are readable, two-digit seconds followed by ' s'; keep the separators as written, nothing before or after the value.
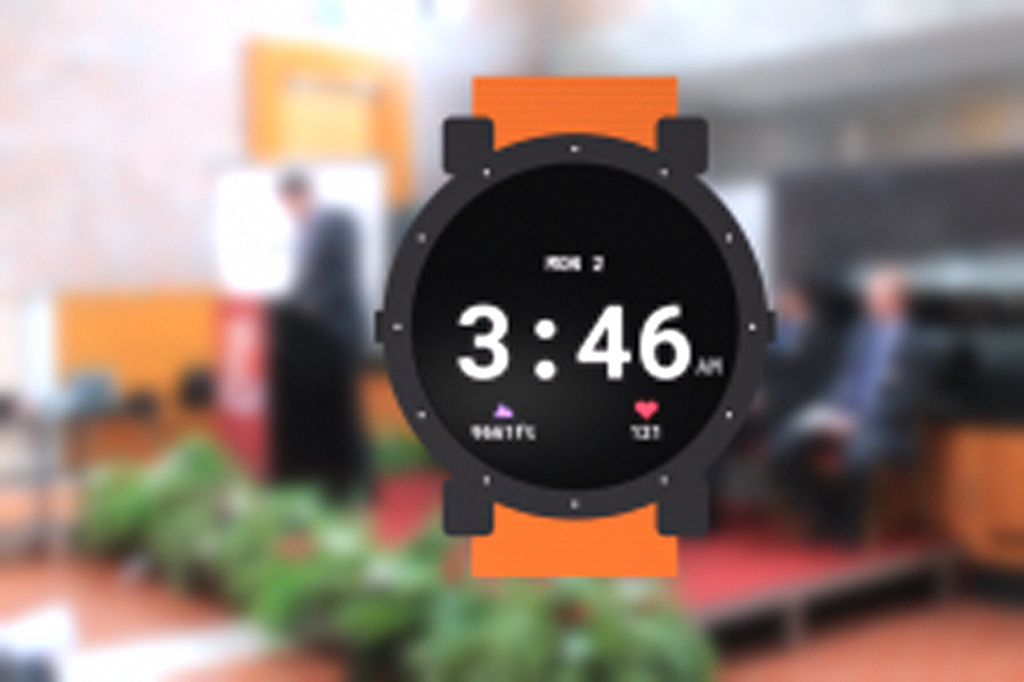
3 h 46 min
